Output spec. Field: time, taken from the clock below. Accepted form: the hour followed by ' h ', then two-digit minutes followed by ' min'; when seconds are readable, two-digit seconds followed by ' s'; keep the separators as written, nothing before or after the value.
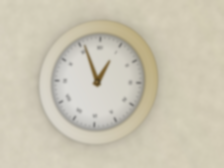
12 h 56 min
